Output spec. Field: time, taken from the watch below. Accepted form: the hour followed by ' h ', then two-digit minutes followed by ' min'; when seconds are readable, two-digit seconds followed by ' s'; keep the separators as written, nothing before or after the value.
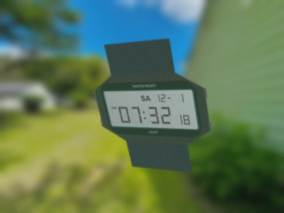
7 h 32 min 18 s
